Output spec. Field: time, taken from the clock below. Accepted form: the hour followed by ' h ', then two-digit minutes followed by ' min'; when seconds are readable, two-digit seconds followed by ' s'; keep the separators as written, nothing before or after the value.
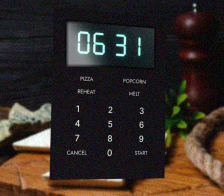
6 h 31 min
